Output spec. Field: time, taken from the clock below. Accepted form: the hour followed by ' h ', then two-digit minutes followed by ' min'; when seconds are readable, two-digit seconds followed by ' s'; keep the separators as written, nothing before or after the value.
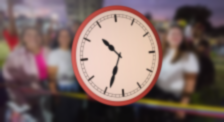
10 h 34 min
